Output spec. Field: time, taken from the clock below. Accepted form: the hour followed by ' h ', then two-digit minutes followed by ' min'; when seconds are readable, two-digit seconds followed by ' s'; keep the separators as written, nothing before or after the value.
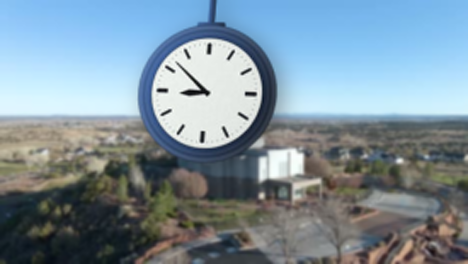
8 h 52 min
